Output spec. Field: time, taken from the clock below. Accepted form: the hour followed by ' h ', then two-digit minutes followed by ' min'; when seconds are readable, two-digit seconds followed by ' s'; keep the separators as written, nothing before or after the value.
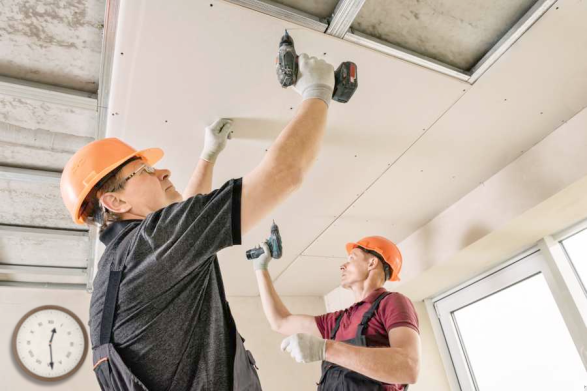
12 h 29 min
